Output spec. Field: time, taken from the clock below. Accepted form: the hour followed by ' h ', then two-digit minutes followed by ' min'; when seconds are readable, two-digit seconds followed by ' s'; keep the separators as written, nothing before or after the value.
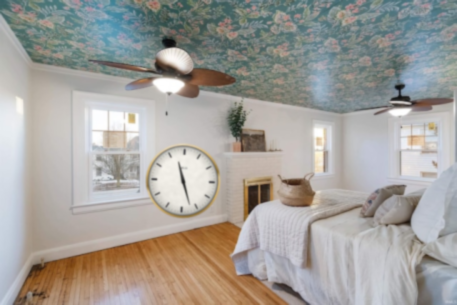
11 h 27 min
